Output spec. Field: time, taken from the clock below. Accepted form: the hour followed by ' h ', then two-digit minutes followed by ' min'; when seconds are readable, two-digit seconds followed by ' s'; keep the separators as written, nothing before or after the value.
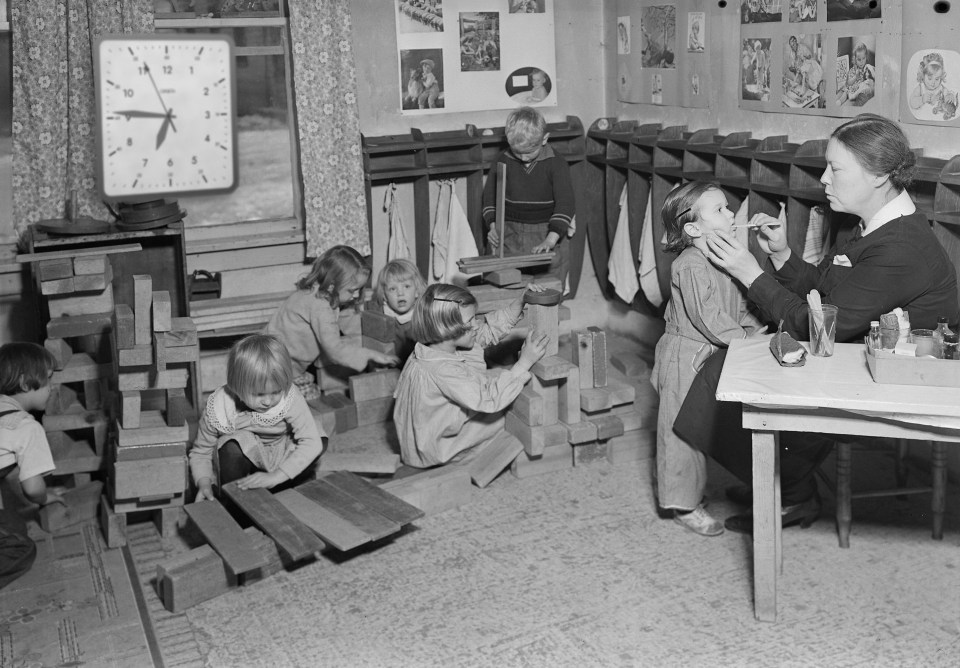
6 h 45 min 56 s
